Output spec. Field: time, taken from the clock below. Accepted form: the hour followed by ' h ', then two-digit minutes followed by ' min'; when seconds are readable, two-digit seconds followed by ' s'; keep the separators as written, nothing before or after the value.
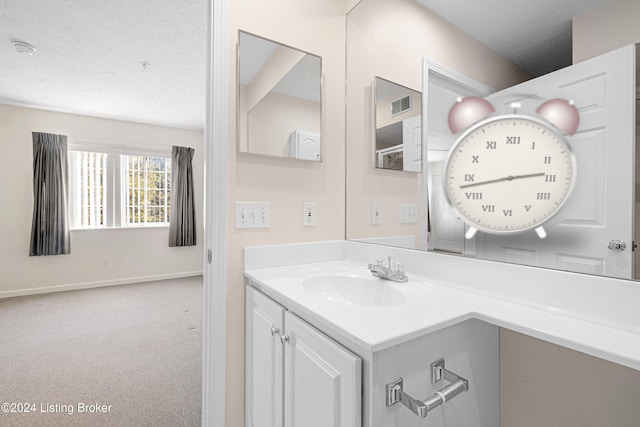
2 h 43 min
